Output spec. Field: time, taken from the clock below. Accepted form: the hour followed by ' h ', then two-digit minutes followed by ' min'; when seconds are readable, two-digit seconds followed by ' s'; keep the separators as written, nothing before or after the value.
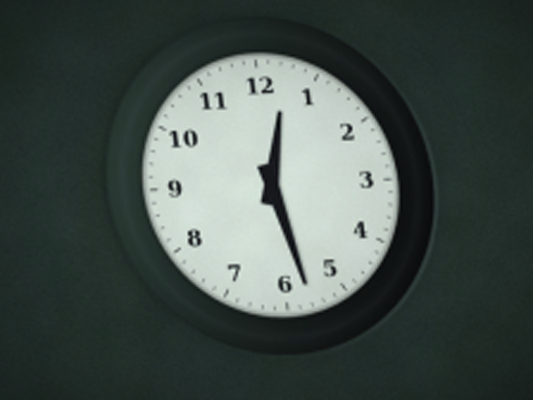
12 h 28 min
